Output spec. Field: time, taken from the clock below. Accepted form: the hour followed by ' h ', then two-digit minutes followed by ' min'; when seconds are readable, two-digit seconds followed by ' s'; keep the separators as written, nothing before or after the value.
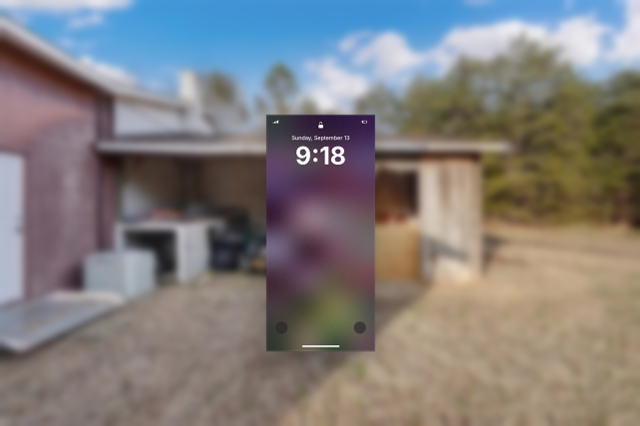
9 h 18 min
